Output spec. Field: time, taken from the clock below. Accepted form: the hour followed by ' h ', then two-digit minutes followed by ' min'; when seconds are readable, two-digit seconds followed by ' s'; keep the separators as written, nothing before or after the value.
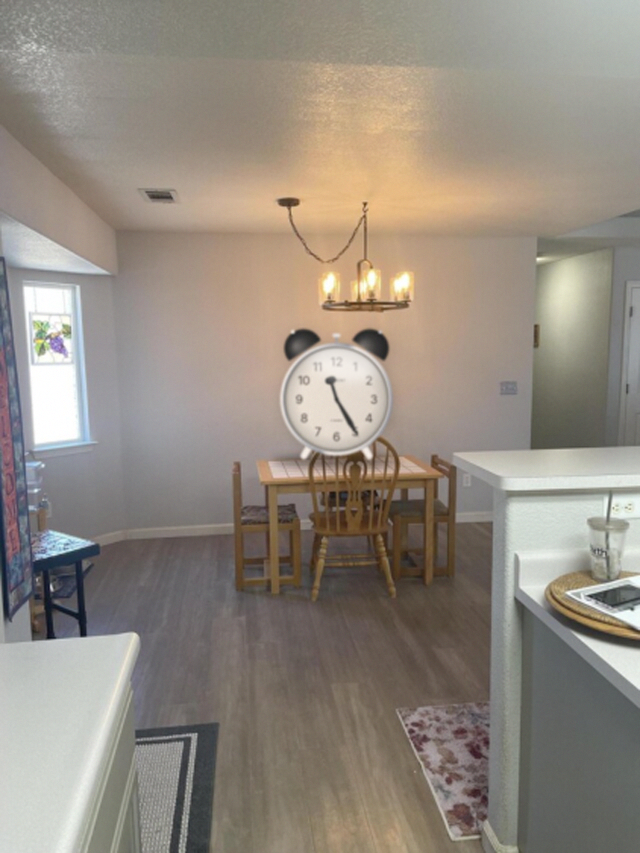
11 h 25 min
